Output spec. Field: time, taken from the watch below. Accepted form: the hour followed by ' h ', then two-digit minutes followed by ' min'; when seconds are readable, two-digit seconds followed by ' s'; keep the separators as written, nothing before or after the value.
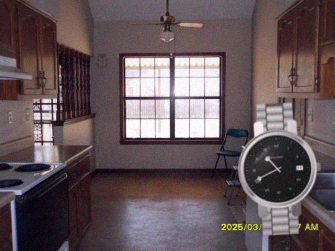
10 h 41 min
